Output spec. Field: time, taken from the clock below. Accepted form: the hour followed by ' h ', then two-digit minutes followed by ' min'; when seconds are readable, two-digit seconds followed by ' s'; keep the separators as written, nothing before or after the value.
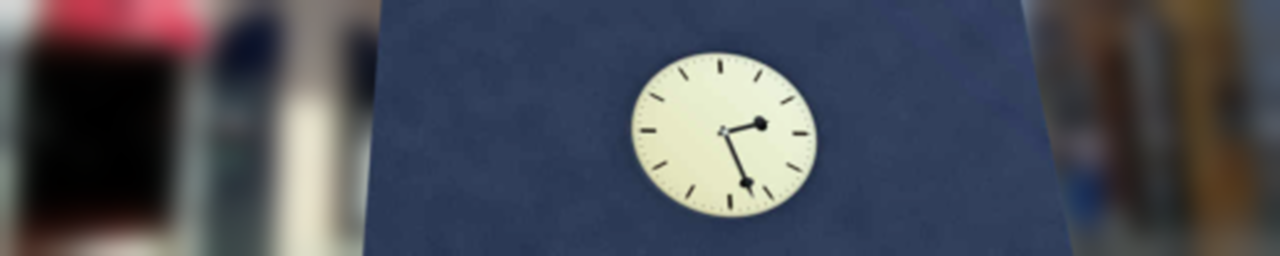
2 h 27 min
